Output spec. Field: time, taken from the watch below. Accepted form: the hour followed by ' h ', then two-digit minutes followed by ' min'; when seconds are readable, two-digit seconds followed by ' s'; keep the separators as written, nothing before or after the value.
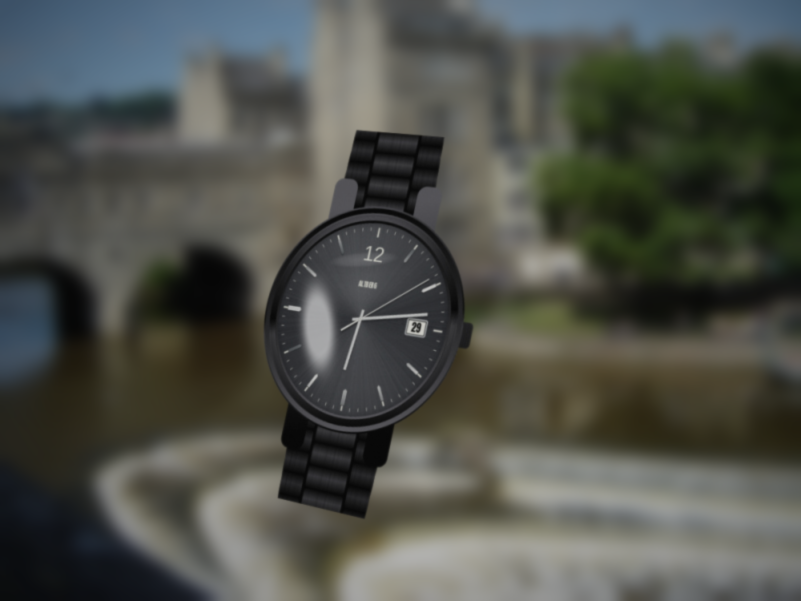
6 h 13 min 09 s
